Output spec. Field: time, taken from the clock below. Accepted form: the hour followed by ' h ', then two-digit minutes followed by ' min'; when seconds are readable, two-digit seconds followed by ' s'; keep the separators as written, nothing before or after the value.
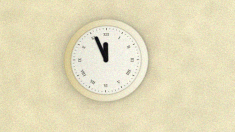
11 h 56 min
